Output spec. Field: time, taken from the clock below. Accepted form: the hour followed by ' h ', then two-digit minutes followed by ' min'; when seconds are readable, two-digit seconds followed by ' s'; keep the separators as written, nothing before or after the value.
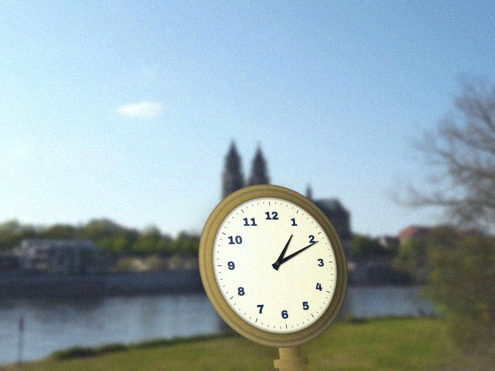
1 h 11 min
